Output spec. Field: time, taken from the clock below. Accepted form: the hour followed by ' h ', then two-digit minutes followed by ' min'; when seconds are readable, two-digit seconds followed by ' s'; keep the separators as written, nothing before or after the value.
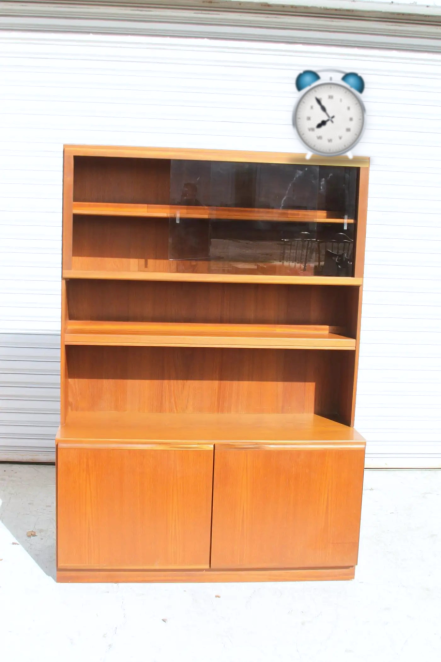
7 h 54 min
